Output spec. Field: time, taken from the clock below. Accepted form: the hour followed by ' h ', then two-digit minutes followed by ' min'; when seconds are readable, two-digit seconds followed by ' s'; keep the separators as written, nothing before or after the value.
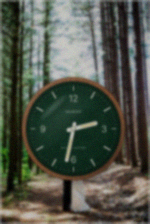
2 h 32 min
